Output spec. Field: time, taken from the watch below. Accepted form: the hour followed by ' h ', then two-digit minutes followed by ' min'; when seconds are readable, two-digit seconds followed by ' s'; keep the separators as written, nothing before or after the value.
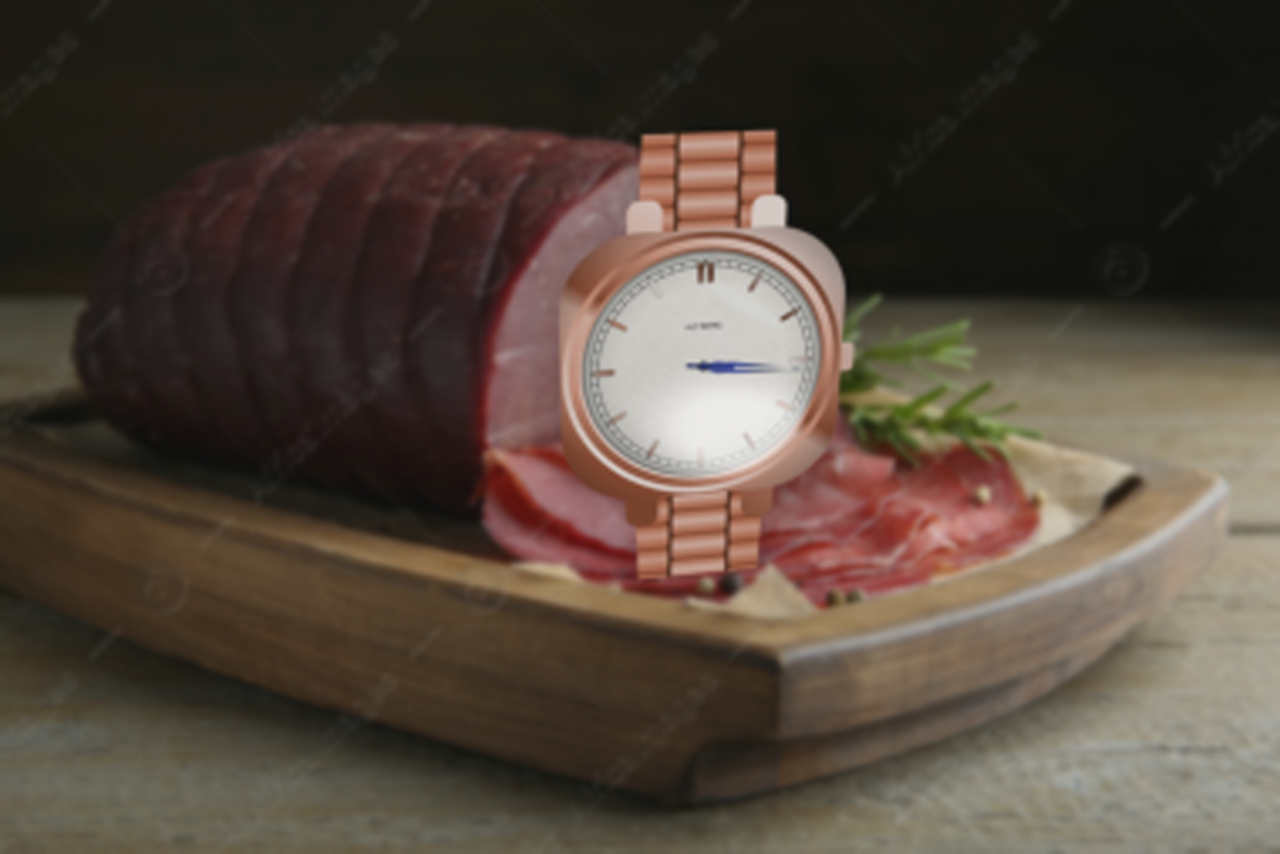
3 h 16 min
